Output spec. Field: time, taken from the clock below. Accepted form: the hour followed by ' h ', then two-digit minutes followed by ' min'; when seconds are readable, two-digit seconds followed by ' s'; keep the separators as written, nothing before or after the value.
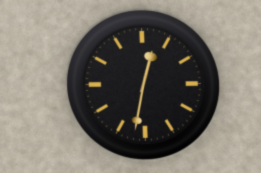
12 h 32 min
